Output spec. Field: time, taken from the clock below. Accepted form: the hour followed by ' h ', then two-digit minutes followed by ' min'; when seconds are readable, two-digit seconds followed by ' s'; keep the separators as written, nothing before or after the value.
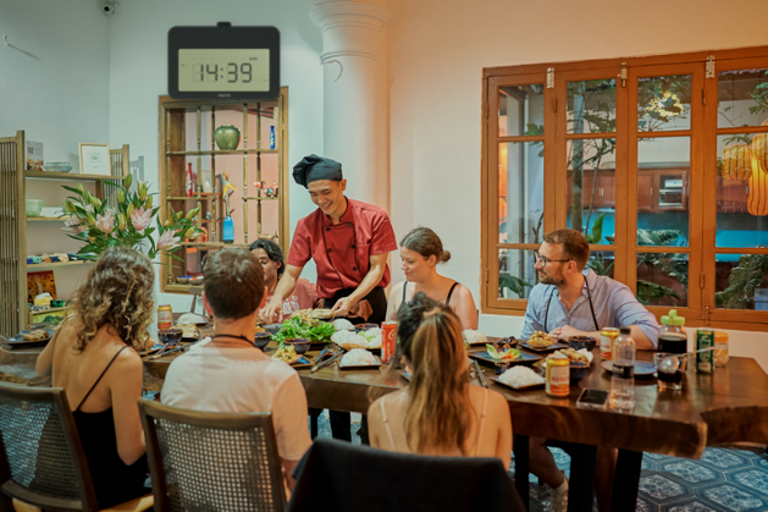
14 h 39 min
